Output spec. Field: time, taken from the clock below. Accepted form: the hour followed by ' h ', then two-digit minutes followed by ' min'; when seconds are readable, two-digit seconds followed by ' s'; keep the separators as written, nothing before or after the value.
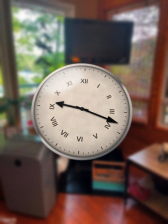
9 h 18 min
